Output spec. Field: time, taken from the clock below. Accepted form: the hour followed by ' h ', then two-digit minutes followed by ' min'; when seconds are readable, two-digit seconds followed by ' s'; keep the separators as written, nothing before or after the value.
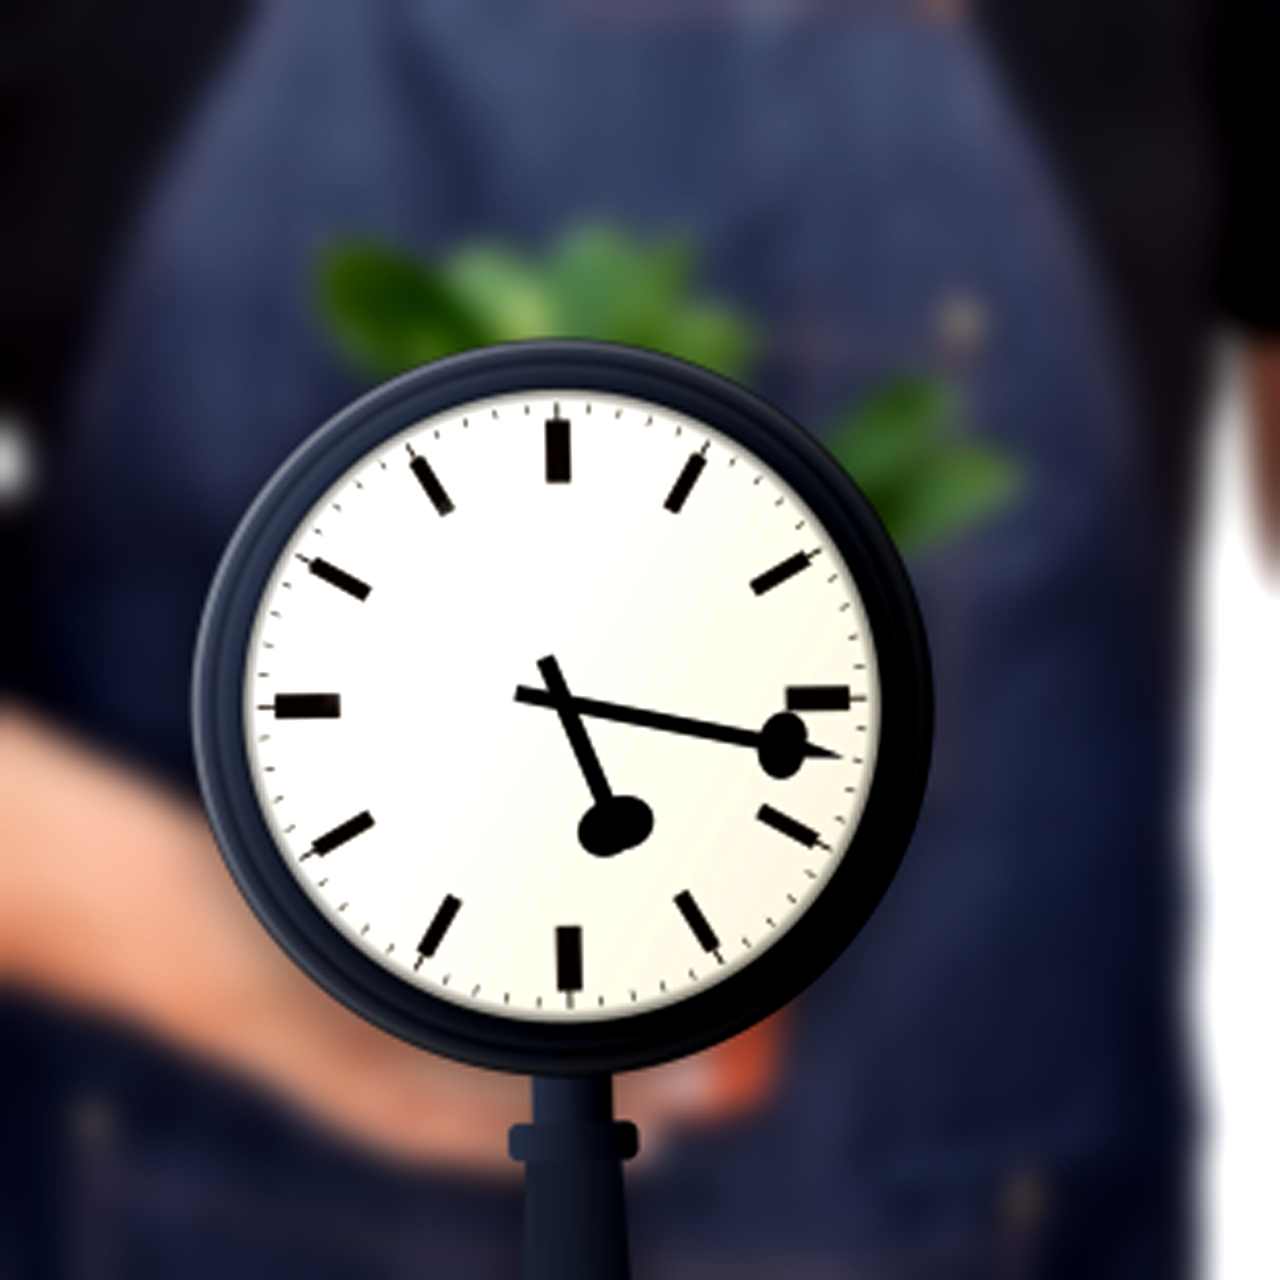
5 h 17 min
